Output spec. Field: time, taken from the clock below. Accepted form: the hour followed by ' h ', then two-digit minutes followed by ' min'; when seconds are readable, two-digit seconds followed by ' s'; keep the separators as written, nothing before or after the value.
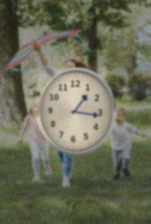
1 h 16 min
